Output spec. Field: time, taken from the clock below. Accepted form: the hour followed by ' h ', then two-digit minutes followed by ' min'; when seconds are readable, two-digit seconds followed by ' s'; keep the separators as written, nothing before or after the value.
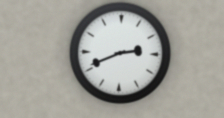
2 h 41 min
